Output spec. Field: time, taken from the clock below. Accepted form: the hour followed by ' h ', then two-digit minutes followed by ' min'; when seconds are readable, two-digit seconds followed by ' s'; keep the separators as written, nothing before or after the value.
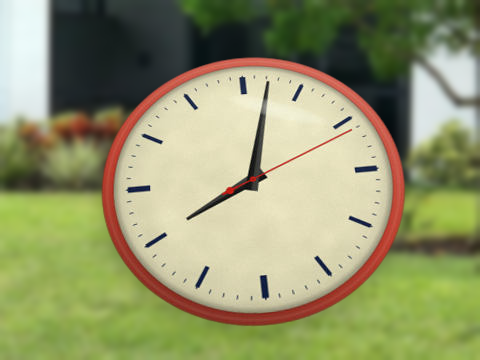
8 h 02 min 11 s
